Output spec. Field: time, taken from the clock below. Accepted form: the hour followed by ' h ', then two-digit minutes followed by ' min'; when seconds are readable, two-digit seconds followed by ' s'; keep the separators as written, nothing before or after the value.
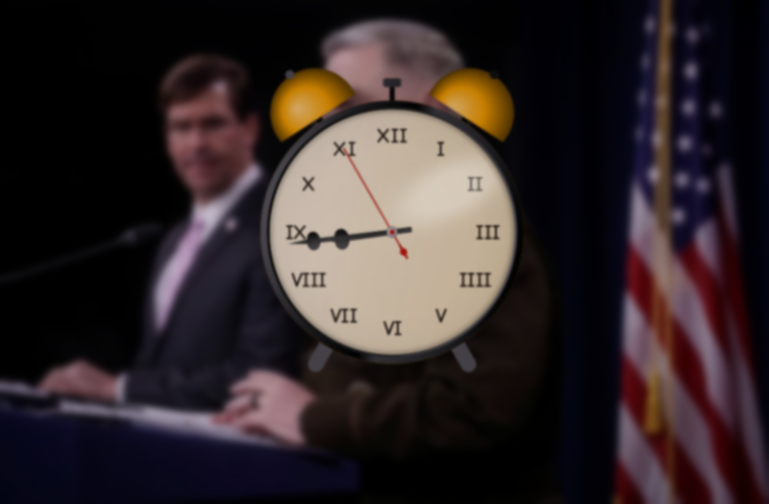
8 h 43 min 55 s
